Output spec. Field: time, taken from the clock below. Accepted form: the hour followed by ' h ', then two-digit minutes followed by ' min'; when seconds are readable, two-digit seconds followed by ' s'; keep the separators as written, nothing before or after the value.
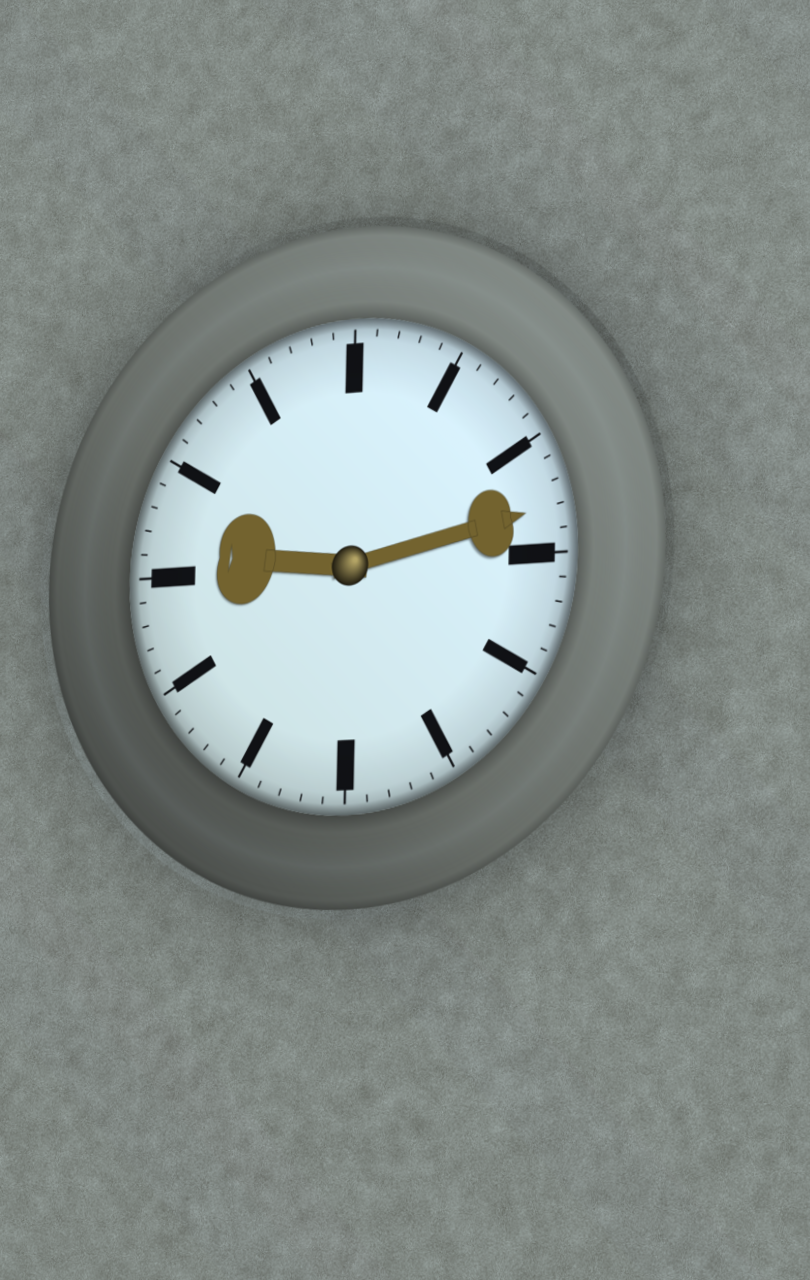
9 h 13 min
